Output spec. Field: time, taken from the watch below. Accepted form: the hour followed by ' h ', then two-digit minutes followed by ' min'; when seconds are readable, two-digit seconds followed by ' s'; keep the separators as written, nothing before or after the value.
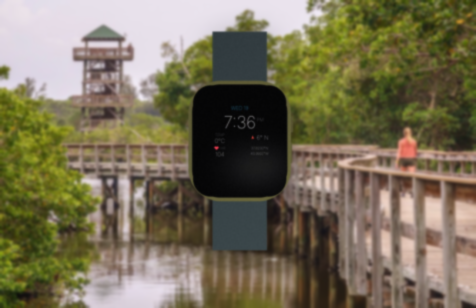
7 h 36 min
